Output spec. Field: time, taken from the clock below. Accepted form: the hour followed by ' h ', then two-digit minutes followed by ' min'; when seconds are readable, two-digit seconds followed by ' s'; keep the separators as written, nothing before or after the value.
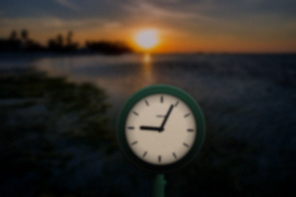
9 h 04 min
